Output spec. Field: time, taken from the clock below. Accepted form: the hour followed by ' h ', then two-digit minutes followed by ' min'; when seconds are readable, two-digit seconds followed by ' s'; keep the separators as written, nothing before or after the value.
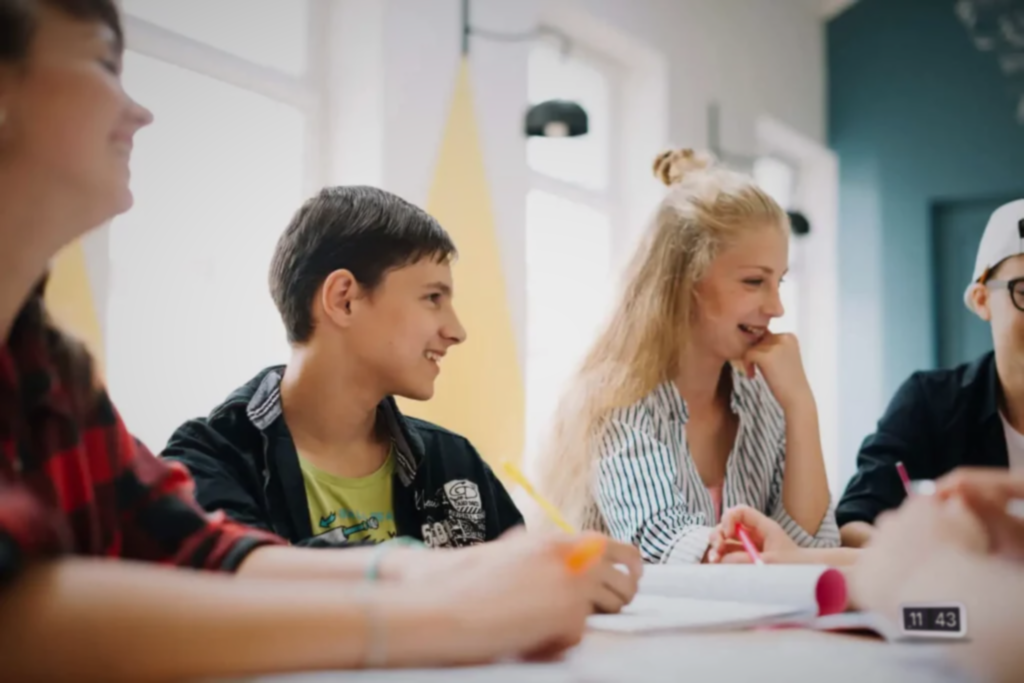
11 h 43 min
